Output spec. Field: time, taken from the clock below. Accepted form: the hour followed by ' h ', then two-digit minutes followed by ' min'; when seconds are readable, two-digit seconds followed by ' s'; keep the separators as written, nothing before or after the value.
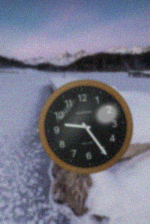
9 h 25 min
